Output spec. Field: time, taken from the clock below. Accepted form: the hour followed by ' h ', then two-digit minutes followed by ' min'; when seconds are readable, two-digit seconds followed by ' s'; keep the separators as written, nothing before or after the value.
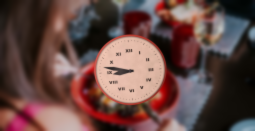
8 h 47 min
